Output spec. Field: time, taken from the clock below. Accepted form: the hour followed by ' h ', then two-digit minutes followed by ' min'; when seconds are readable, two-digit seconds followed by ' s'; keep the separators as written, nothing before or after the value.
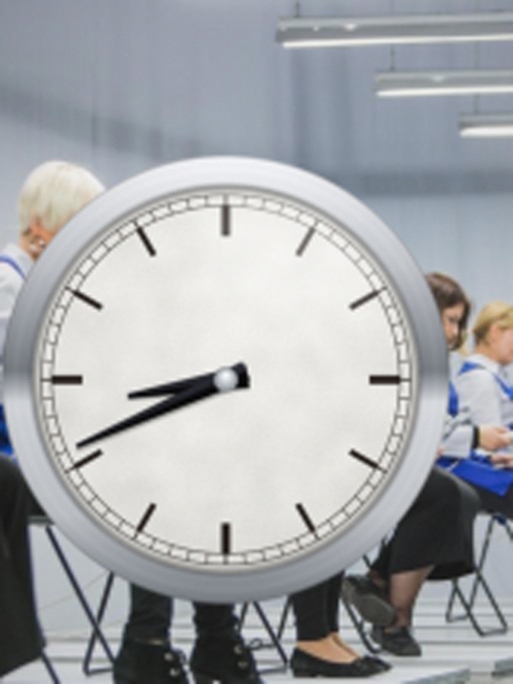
8 h 41 min
